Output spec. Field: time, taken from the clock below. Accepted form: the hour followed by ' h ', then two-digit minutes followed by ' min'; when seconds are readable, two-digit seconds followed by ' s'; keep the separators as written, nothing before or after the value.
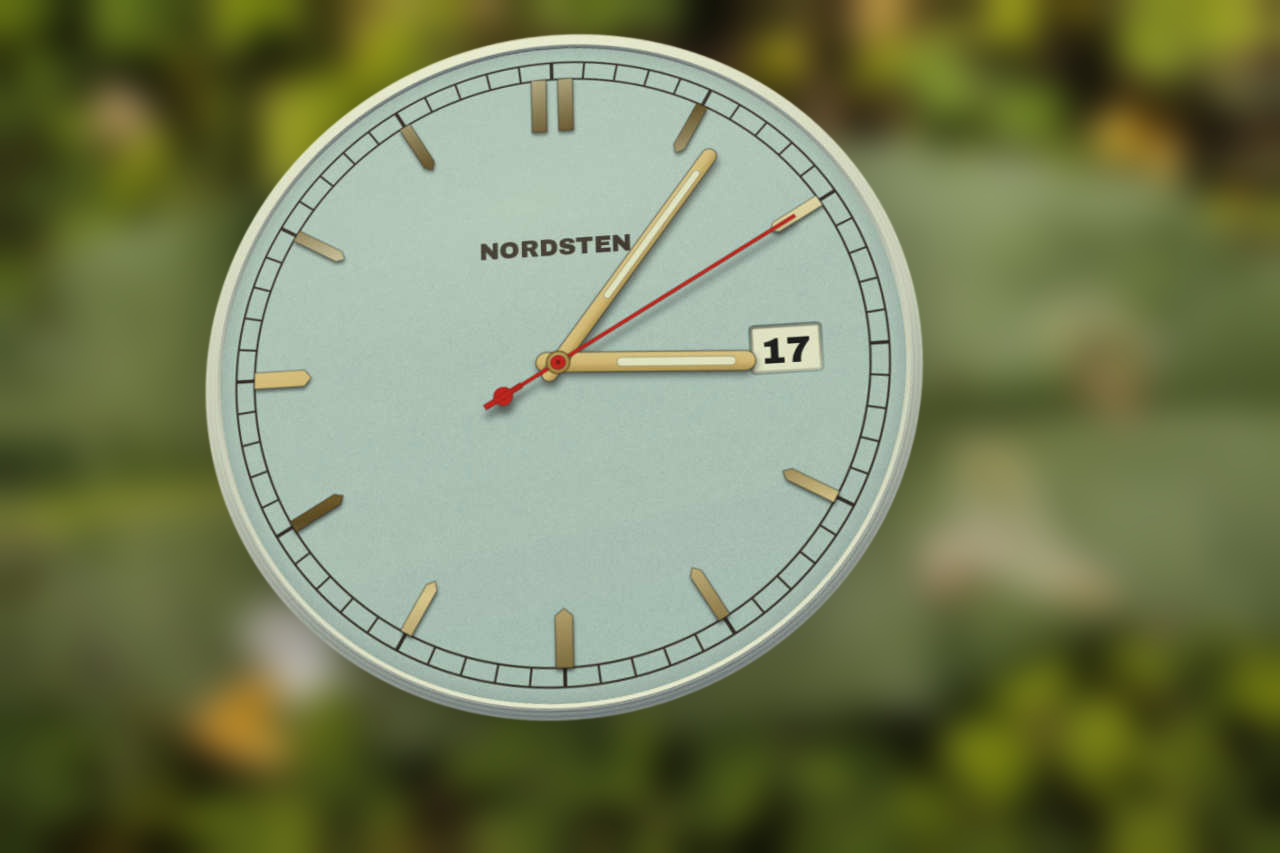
3 h 06 min 10 s
